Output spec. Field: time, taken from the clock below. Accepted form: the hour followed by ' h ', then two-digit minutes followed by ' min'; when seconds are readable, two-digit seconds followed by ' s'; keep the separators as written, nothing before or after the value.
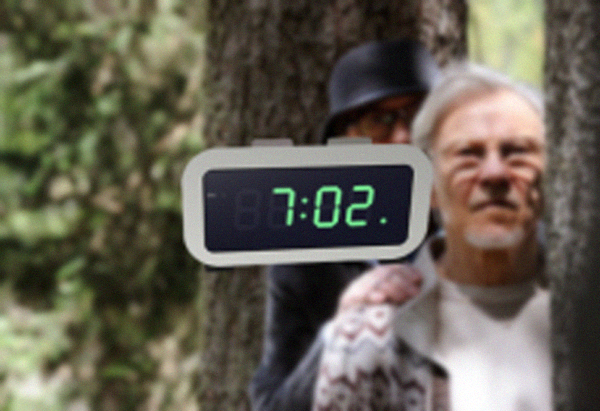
7 h 02 min
